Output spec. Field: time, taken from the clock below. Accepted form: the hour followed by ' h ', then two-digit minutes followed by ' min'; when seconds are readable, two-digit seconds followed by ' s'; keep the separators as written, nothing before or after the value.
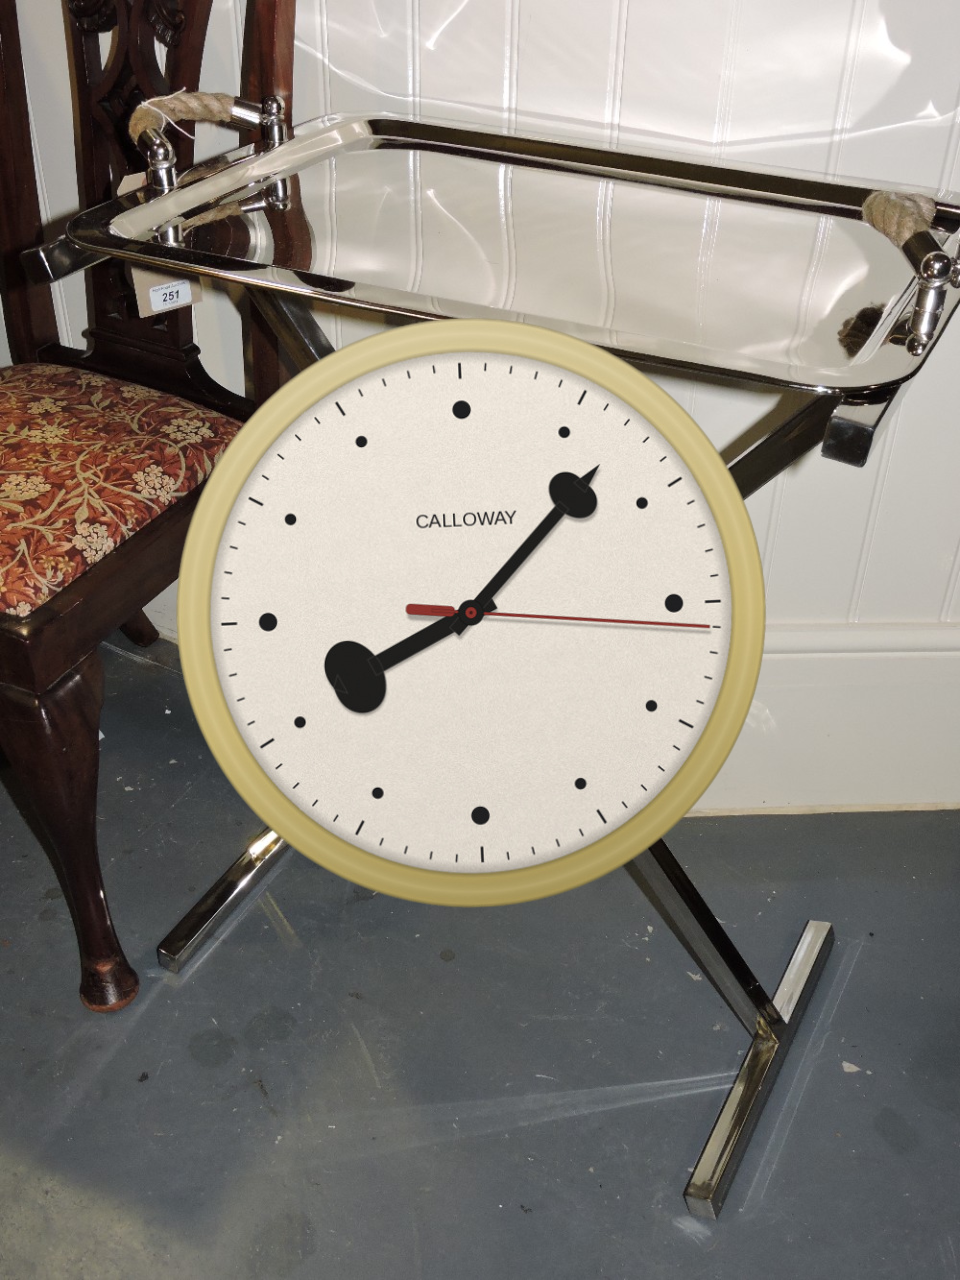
8 h 07 min 16 s
